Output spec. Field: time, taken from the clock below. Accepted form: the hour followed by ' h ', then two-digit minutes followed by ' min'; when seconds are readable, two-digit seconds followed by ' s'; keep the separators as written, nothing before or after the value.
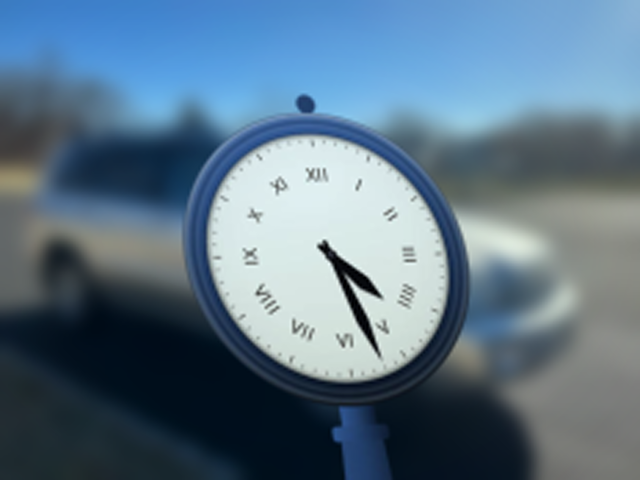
4 h 27 min
